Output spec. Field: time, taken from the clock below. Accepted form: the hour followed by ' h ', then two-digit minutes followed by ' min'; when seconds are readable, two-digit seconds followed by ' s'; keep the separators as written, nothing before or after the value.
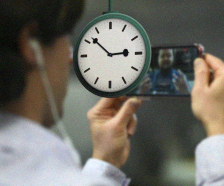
2 h 52 min
